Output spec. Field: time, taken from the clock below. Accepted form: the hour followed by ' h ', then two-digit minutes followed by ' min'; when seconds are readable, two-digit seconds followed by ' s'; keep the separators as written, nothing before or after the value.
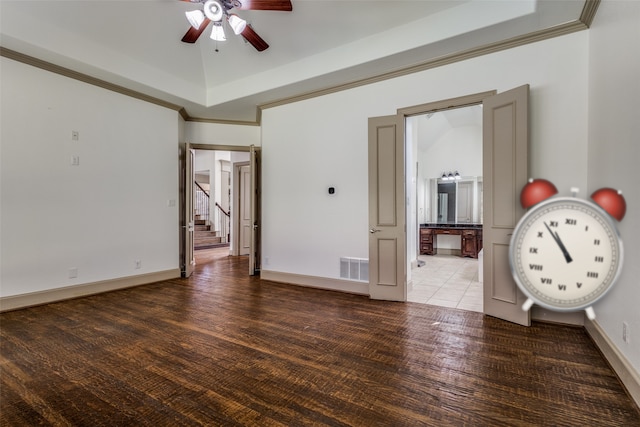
10 h 53 min
